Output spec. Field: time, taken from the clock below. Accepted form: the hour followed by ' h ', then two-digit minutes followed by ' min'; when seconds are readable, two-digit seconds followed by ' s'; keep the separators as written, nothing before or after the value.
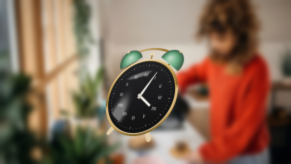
4 h 04 min
